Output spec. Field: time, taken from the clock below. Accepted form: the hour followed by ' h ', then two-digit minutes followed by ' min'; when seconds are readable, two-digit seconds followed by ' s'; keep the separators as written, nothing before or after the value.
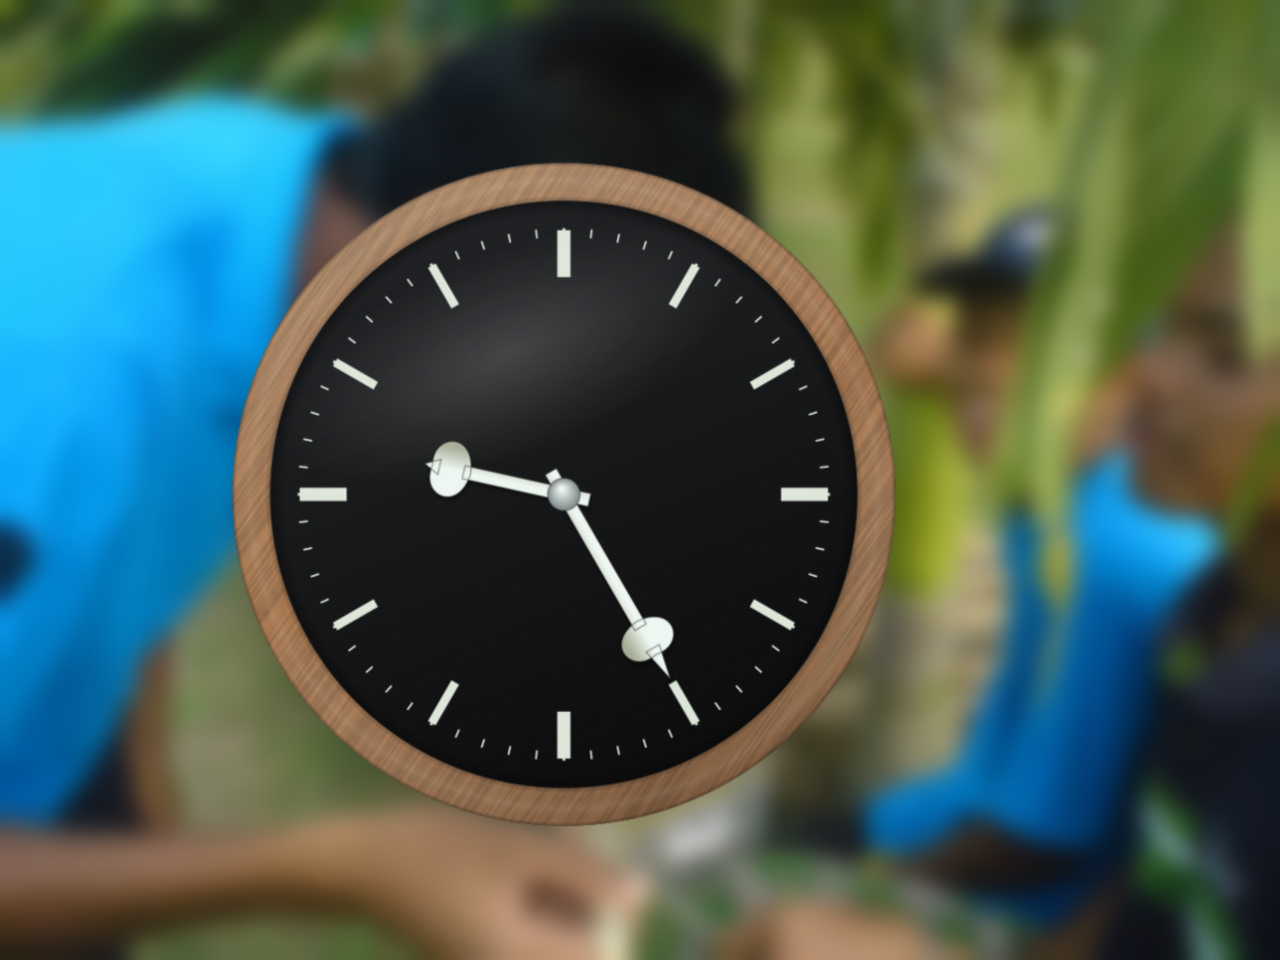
9 h 25 min
